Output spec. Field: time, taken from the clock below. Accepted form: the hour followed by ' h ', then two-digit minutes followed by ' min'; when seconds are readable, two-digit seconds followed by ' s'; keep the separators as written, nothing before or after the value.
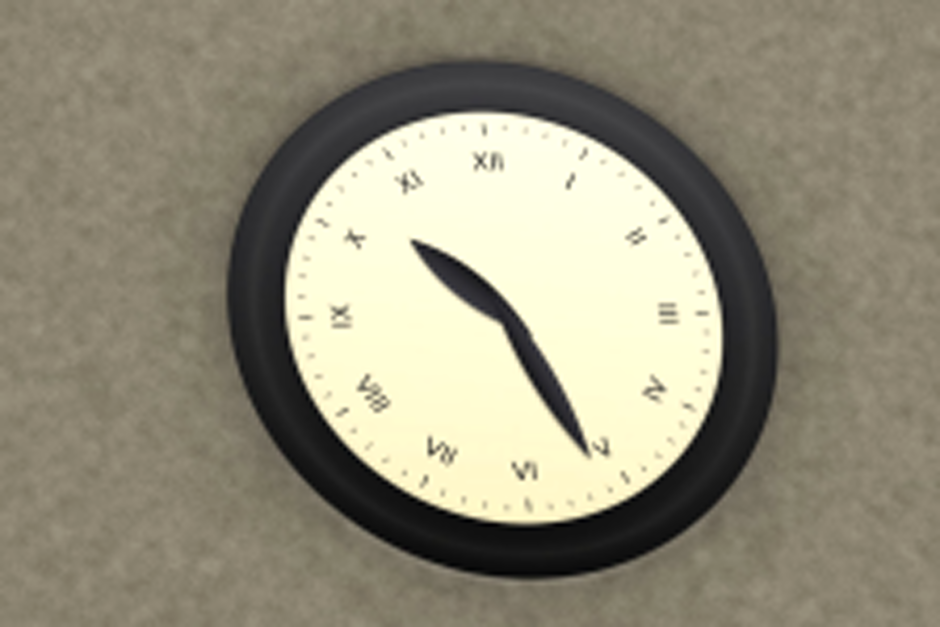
10 h 26 min
